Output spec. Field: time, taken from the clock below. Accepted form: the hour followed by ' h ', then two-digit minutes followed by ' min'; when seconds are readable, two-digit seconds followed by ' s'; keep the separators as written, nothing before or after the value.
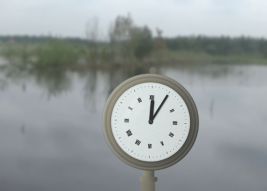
12 h 05 min
